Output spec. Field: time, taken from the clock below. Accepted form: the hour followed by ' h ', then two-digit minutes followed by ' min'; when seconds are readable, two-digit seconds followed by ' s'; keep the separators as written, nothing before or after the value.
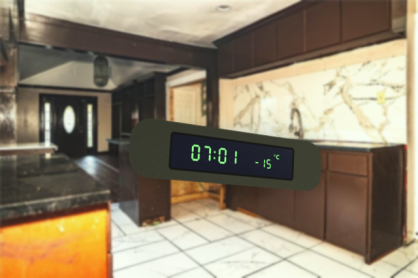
7 h 01 min
